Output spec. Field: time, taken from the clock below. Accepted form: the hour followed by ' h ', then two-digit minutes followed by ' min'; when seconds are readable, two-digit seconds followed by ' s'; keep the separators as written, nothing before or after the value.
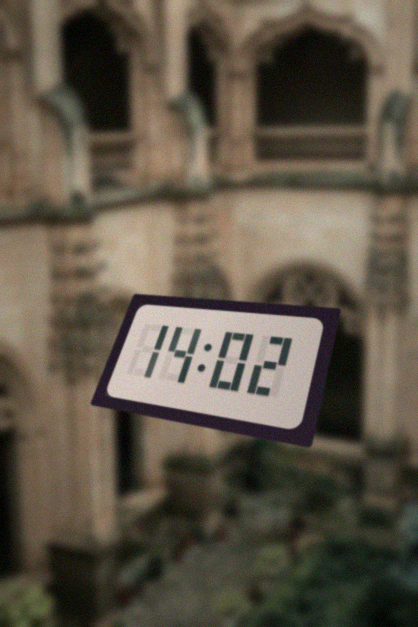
14 h 02 min
